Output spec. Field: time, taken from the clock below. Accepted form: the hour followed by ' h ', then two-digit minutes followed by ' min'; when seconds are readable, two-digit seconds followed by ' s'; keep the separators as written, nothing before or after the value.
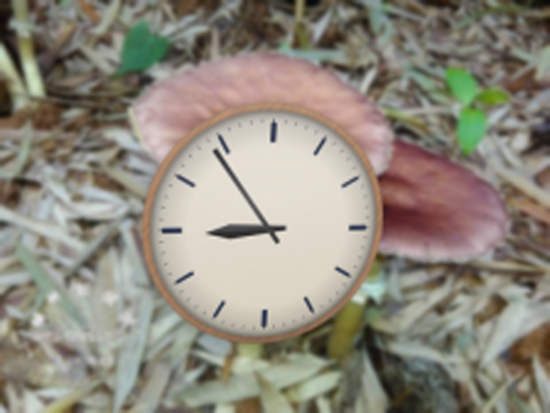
8 h 54 min
